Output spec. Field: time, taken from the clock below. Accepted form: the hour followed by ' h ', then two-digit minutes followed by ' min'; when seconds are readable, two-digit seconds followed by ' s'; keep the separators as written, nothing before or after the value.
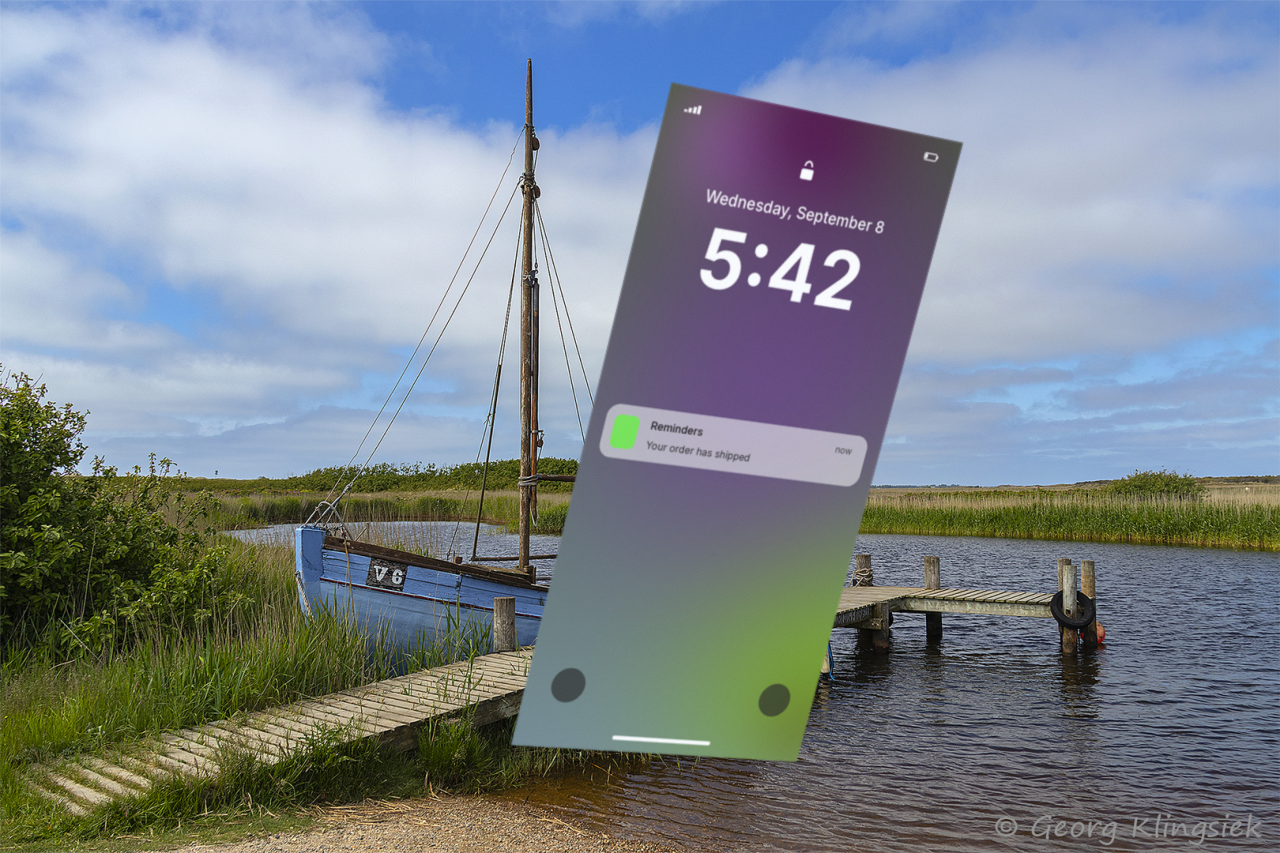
5 h 42 min
